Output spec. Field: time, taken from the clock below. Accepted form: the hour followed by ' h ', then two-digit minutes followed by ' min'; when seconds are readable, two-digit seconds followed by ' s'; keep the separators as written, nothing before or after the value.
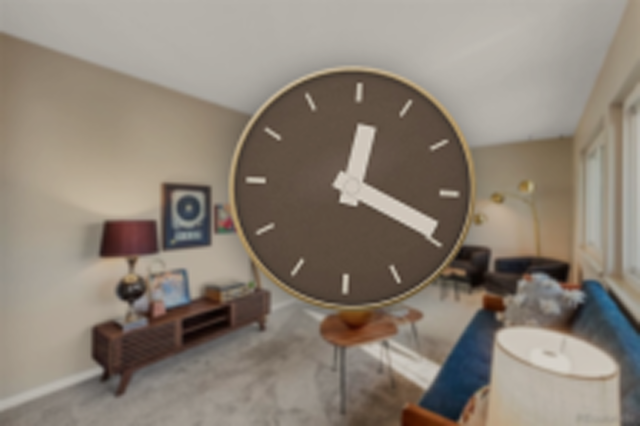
12 h 19 min
